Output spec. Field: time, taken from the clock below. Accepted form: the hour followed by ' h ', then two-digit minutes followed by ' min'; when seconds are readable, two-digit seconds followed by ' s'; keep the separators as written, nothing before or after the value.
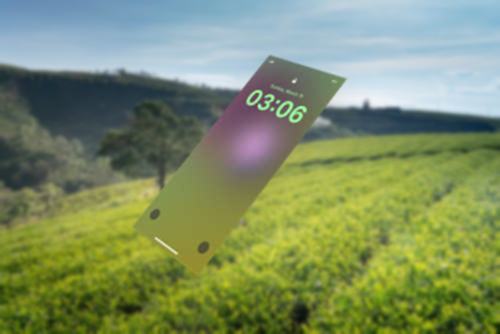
3 h 06 min
